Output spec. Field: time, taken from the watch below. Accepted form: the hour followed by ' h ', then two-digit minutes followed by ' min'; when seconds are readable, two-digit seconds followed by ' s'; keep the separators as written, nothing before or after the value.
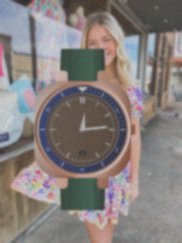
12 h 14 min
